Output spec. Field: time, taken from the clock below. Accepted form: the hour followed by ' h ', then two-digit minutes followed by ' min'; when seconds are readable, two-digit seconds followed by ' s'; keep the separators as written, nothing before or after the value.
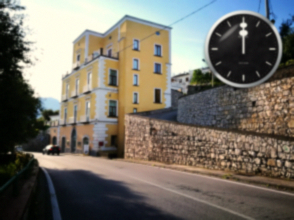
12 h 00 min
